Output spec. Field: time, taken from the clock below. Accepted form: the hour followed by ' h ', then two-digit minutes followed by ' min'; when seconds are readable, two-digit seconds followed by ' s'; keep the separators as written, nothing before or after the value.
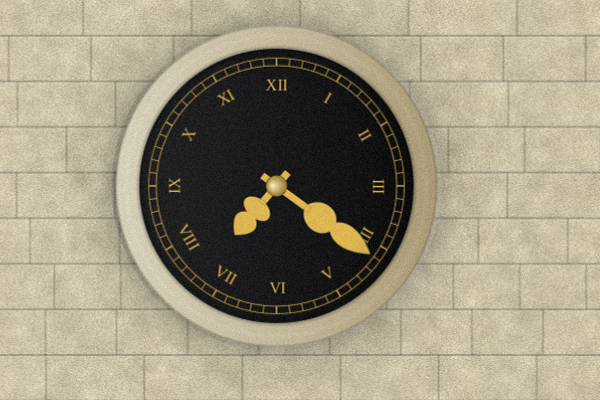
7 h 21 min
